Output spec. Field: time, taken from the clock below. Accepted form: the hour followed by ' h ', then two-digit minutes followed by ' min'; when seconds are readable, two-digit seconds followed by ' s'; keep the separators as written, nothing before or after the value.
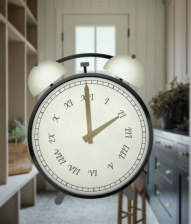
2 h 00 min
